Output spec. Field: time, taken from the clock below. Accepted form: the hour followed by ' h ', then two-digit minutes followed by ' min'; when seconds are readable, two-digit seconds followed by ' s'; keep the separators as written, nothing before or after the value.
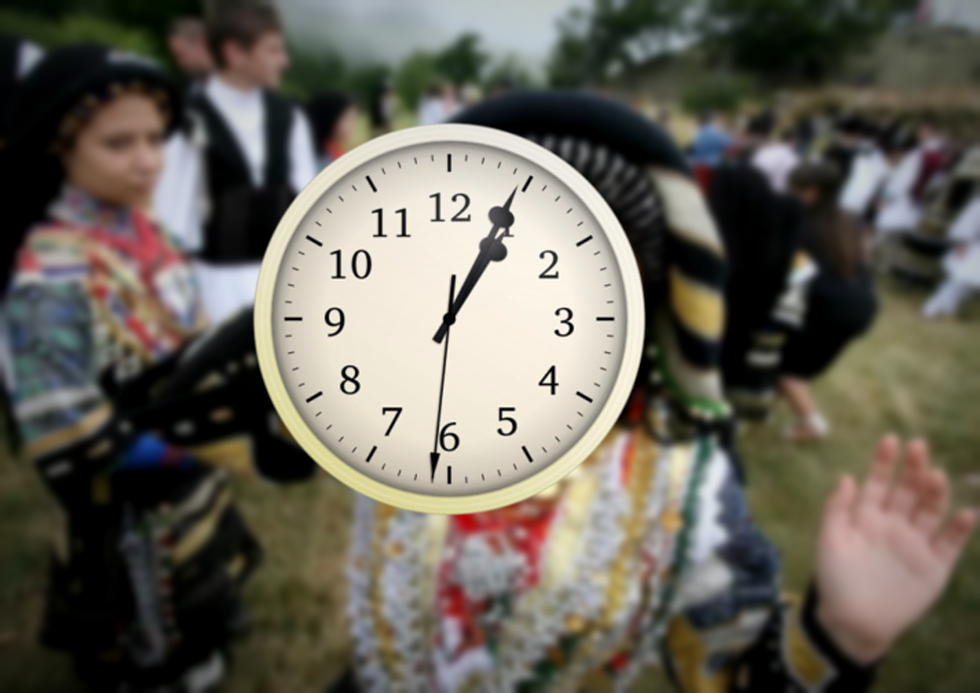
1 h 04 min 31 s
